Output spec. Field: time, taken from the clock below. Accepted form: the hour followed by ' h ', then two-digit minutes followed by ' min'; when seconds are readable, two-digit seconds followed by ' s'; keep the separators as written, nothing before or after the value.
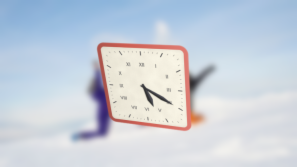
5 h 20 min
